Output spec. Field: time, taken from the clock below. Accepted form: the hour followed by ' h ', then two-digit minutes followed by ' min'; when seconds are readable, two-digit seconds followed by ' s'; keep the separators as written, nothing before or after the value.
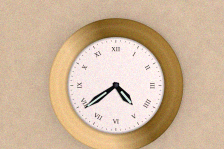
4 h 39 min
